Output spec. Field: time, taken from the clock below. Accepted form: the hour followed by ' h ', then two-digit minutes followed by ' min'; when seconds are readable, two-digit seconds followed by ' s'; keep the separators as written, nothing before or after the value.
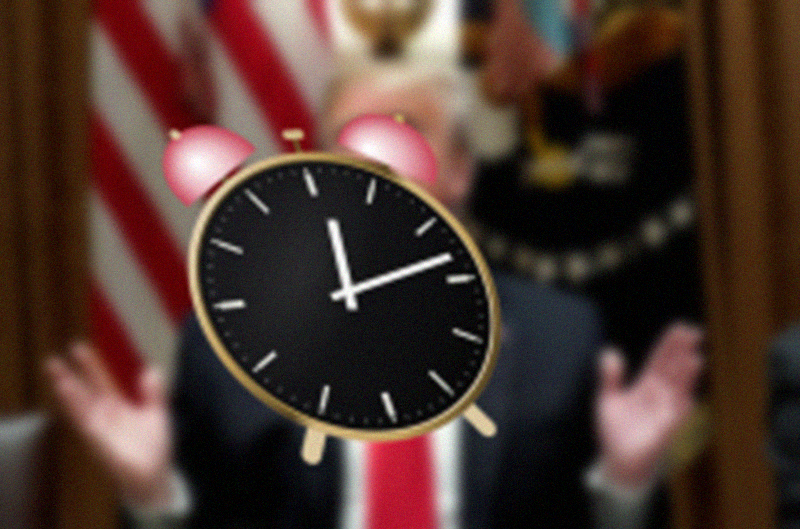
12 h 13 min
